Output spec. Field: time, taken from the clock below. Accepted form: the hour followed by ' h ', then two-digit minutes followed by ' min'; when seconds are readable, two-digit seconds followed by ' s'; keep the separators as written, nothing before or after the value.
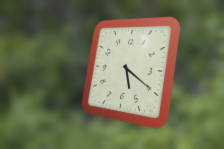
5 h 20 min
